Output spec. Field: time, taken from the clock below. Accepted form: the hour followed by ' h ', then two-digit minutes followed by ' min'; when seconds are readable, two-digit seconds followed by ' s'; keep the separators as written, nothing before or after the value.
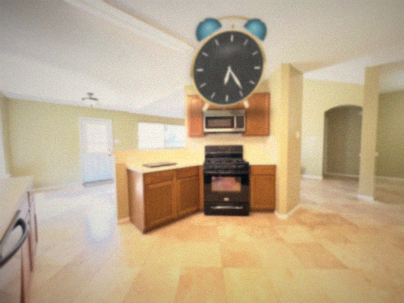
6 h 24 min
